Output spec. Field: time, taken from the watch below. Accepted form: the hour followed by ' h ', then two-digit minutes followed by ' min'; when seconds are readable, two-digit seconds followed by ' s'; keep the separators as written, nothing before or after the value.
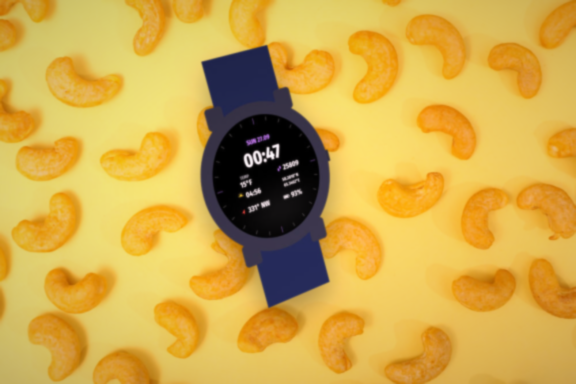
0 h 47 min
